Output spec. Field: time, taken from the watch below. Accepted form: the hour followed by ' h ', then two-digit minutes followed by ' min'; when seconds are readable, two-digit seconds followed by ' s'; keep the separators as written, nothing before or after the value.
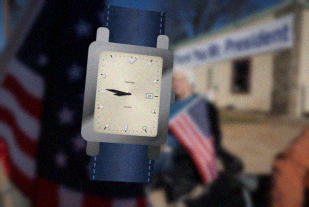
8 h 46 min
